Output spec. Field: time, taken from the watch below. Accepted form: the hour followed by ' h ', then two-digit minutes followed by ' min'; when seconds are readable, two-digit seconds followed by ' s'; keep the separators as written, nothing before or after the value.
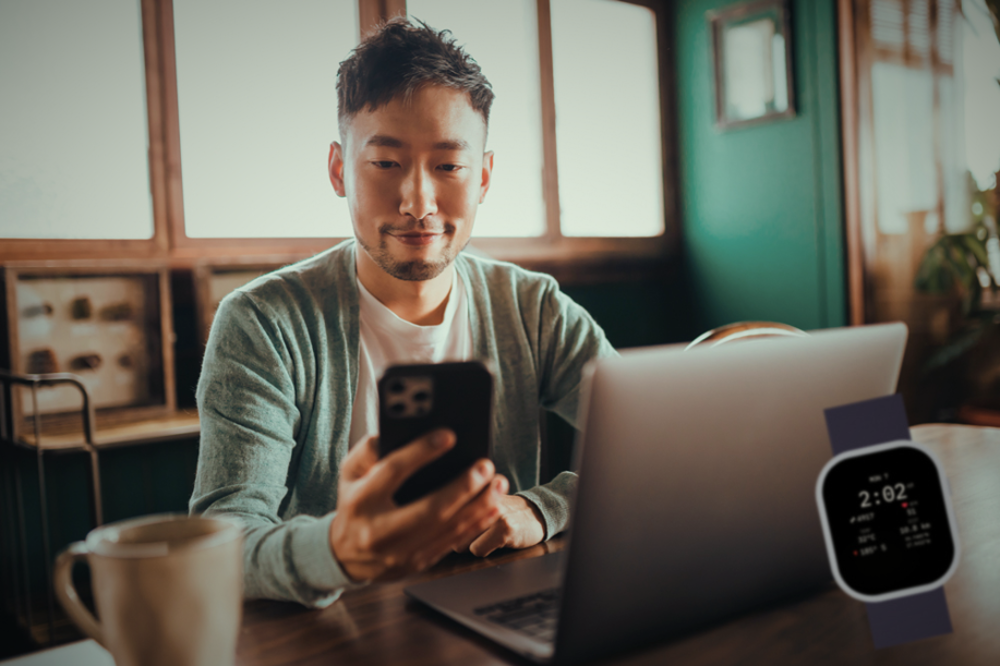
2 h 02 min
